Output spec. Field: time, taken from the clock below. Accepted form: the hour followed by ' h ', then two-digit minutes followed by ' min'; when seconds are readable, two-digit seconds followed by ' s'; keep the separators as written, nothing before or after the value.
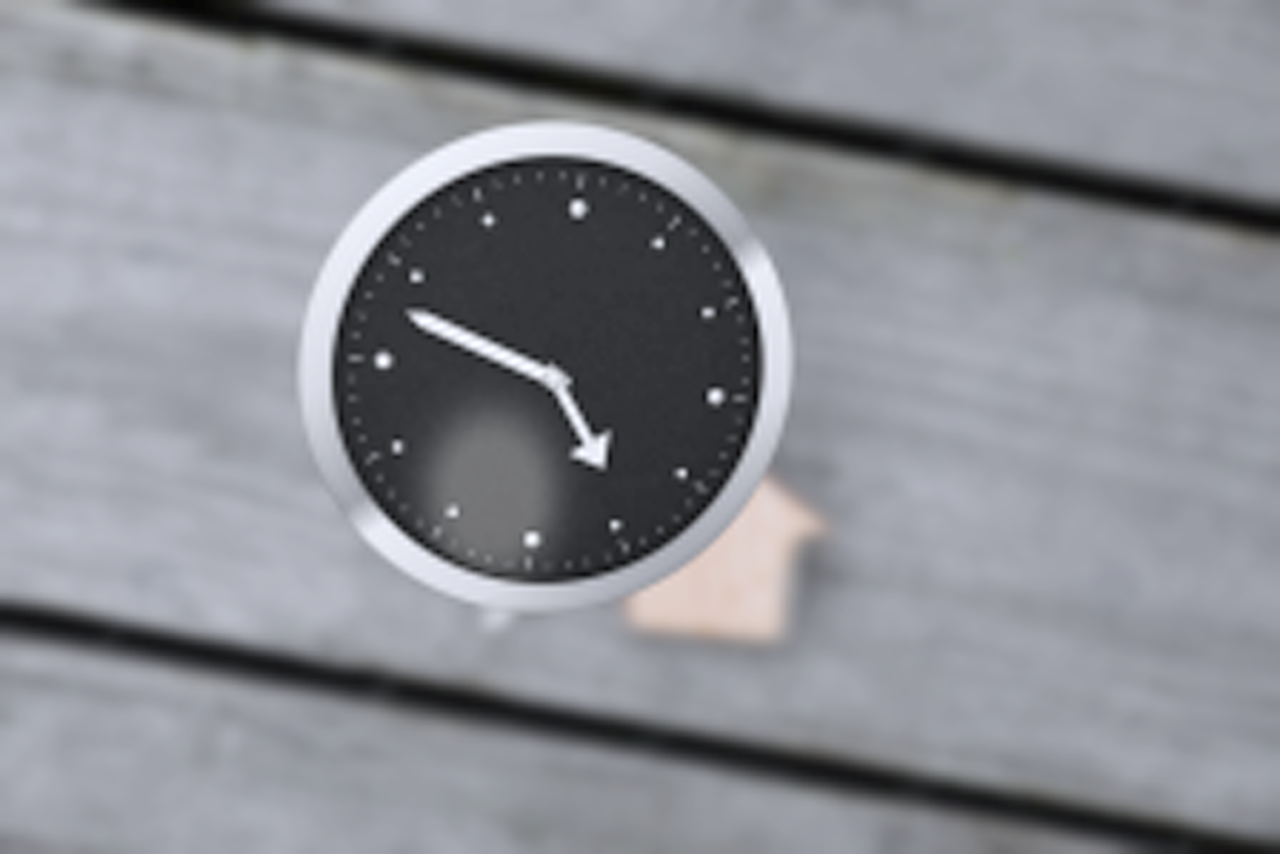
4 h 48 min
